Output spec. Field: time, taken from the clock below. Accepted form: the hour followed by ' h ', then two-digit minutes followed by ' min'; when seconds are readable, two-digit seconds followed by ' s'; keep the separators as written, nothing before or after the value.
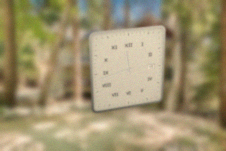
11 h 43 min
